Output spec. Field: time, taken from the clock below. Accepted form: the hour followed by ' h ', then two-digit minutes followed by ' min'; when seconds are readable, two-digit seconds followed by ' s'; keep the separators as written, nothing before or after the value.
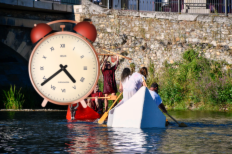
4 h 39 min
